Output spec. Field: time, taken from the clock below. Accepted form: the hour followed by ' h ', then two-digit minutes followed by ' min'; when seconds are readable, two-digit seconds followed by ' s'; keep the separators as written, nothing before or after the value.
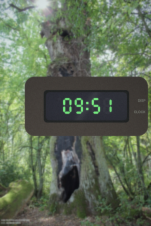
9 h 51 min
